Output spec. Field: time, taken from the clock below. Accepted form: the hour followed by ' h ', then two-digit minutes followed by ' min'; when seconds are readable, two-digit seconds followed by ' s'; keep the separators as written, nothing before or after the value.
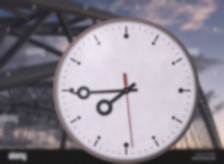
7 h 44 min 29 s
